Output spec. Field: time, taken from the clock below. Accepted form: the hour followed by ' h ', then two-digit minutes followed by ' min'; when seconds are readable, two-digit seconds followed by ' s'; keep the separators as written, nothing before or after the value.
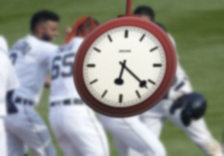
6 h 22 min
